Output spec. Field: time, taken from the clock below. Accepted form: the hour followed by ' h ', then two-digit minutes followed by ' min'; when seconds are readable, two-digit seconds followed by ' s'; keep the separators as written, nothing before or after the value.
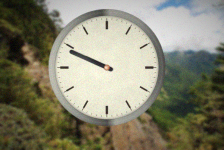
9 h 49 min
